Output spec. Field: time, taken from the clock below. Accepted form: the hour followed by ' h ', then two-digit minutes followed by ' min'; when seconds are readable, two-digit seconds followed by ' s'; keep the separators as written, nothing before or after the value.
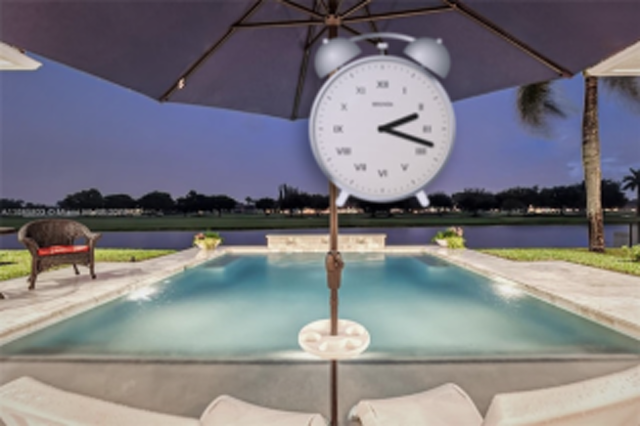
2 h 18 min
